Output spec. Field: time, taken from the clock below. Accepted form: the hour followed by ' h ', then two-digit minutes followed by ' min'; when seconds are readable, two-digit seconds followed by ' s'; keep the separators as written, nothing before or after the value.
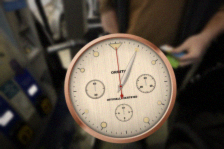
1 h 05 min
